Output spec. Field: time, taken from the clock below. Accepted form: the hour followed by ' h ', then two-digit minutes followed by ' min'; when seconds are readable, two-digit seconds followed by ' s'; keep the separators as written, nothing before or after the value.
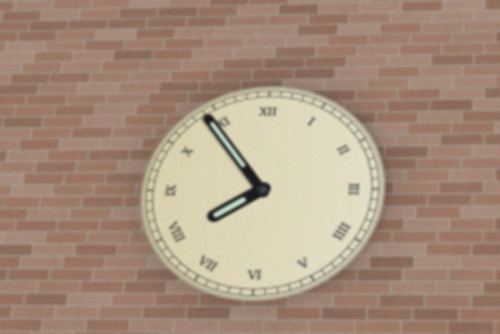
7 h 54 min
